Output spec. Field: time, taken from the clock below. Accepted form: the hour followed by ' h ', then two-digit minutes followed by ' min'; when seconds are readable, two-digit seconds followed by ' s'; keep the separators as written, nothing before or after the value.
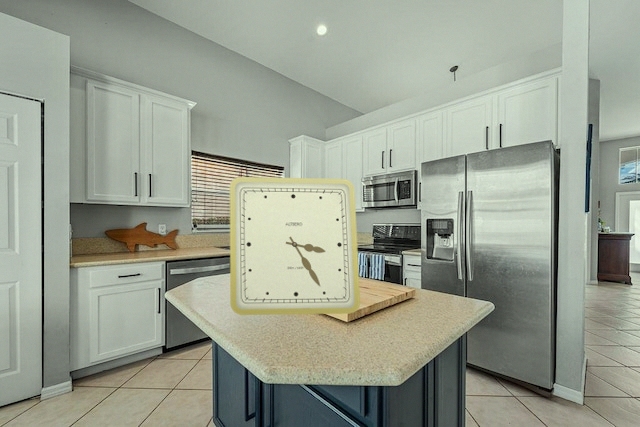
3 h 25 min
